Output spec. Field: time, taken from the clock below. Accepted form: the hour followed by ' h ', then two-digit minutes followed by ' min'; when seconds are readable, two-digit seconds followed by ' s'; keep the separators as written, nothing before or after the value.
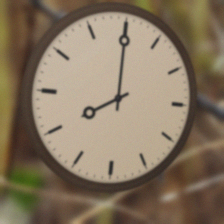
8 h 00 min
